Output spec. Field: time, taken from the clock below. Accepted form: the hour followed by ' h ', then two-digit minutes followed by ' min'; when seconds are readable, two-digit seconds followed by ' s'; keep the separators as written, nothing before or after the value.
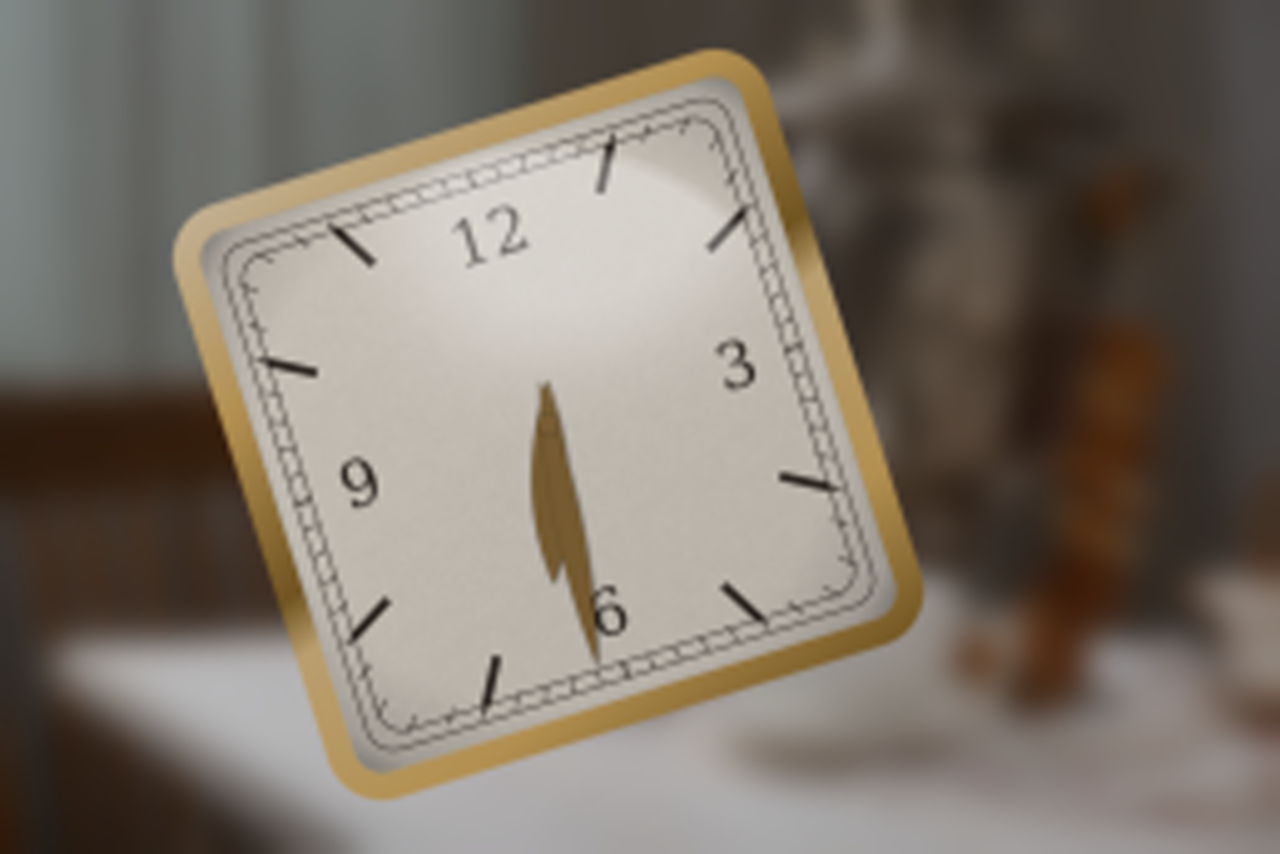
6 h 31 min
